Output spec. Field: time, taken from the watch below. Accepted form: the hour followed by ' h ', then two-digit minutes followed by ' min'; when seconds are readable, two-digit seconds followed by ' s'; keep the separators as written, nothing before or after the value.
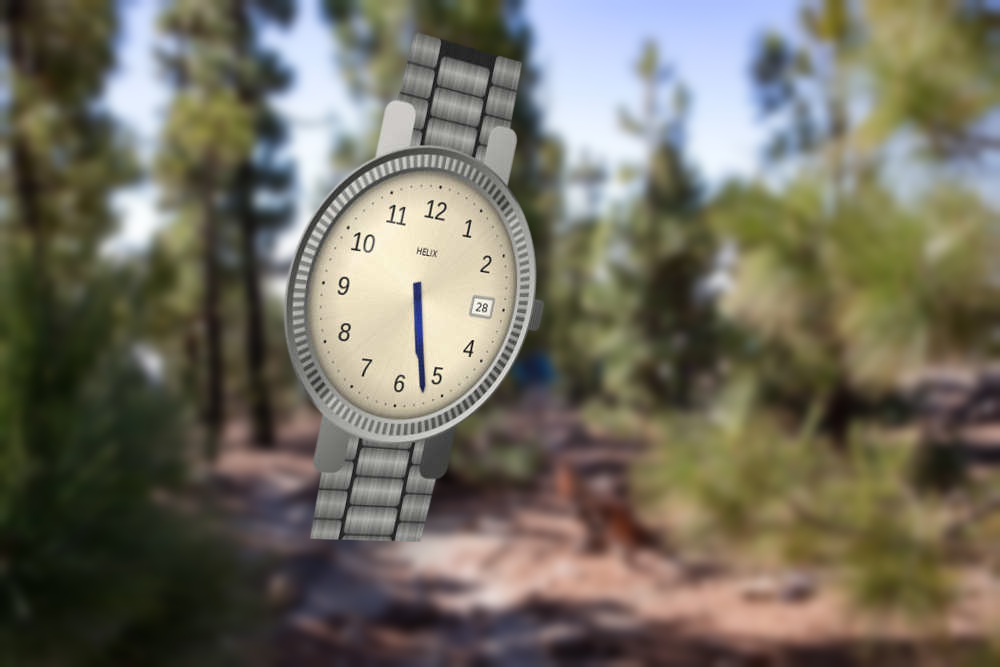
5 h 27 min
